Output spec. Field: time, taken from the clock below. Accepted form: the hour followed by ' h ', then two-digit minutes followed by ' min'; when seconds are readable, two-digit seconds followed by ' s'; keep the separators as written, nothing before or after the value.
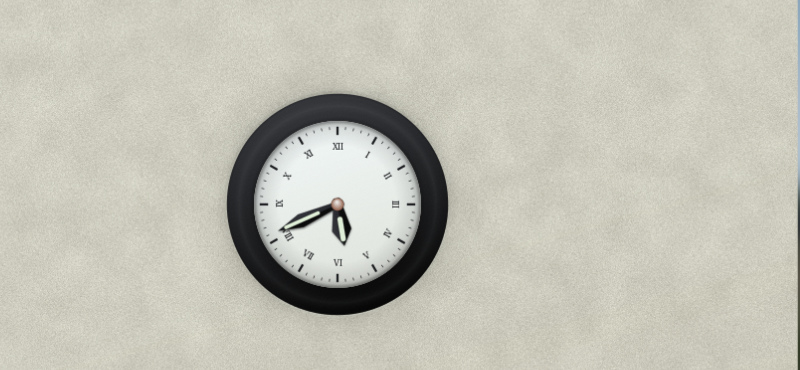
5 h 41 min
